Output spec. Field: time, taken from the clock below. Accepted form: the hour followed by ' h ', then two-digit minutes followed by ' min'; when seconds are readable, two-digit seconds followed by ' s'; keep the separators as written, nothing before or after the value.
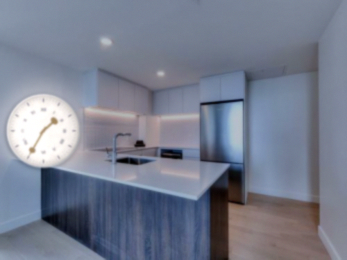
1 h 35 min
